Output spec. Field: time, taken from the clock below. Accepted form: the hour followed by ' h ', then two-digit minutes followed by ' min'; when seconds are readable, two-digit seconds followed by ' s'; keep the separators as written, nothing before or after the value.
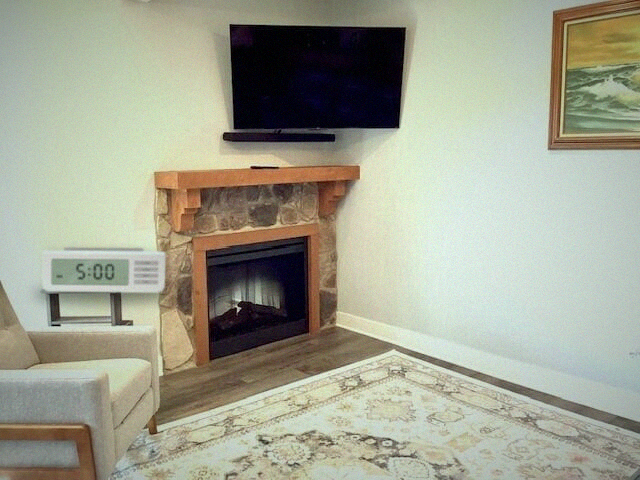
5 h 00 min
